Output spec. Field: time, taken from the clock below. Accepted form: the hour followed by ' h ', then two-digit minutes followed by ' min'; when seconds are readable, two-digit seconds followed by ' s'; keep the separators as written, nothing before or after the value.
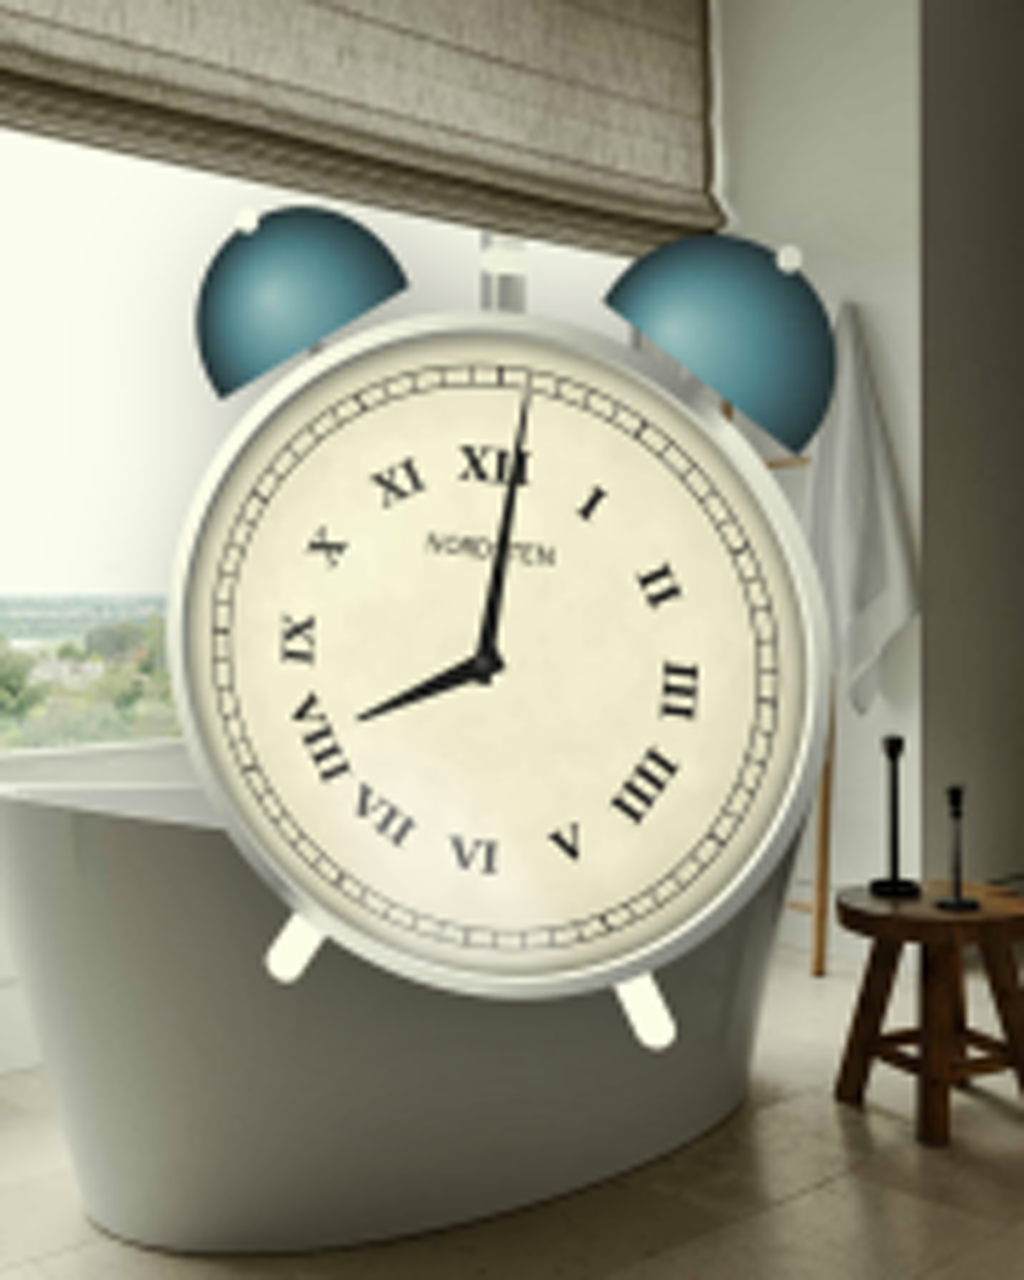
8 h 01 min
